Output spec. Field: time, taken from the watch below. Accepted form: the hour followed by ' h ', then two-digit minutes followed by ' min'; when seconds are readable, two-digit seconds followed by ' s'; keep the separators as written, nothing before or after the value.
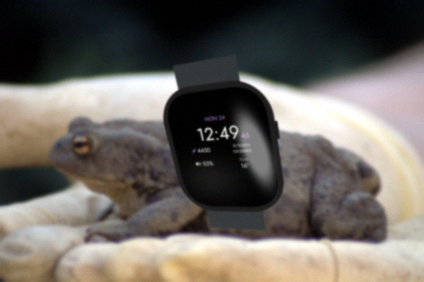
12 h 49 min
